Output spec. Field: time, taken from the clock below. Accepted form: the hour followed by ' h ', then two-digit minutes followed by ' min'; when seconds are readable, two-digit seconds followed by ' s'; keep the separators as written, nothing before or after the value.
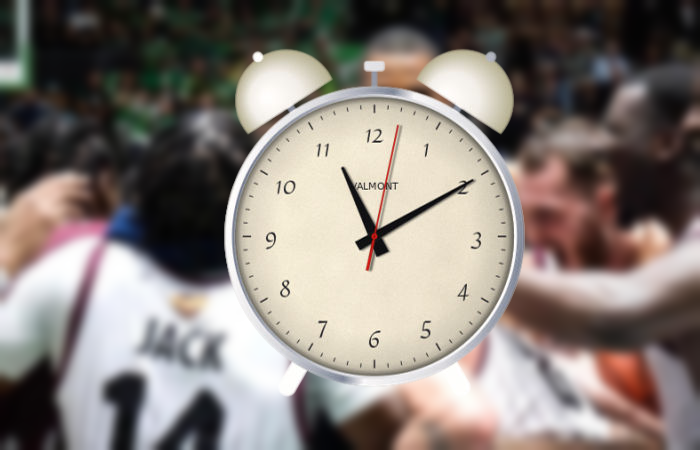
11 h 10 min 02 s
